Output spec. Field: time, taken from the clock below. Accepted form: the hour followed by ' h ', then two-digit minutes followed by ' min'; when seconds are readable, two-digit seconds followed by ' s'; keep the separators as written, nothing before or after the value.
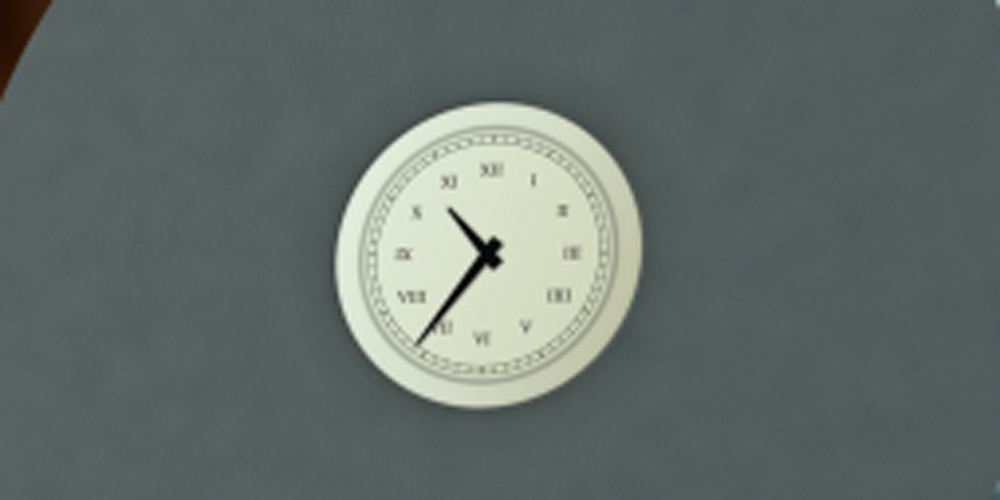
10 h 36 min
